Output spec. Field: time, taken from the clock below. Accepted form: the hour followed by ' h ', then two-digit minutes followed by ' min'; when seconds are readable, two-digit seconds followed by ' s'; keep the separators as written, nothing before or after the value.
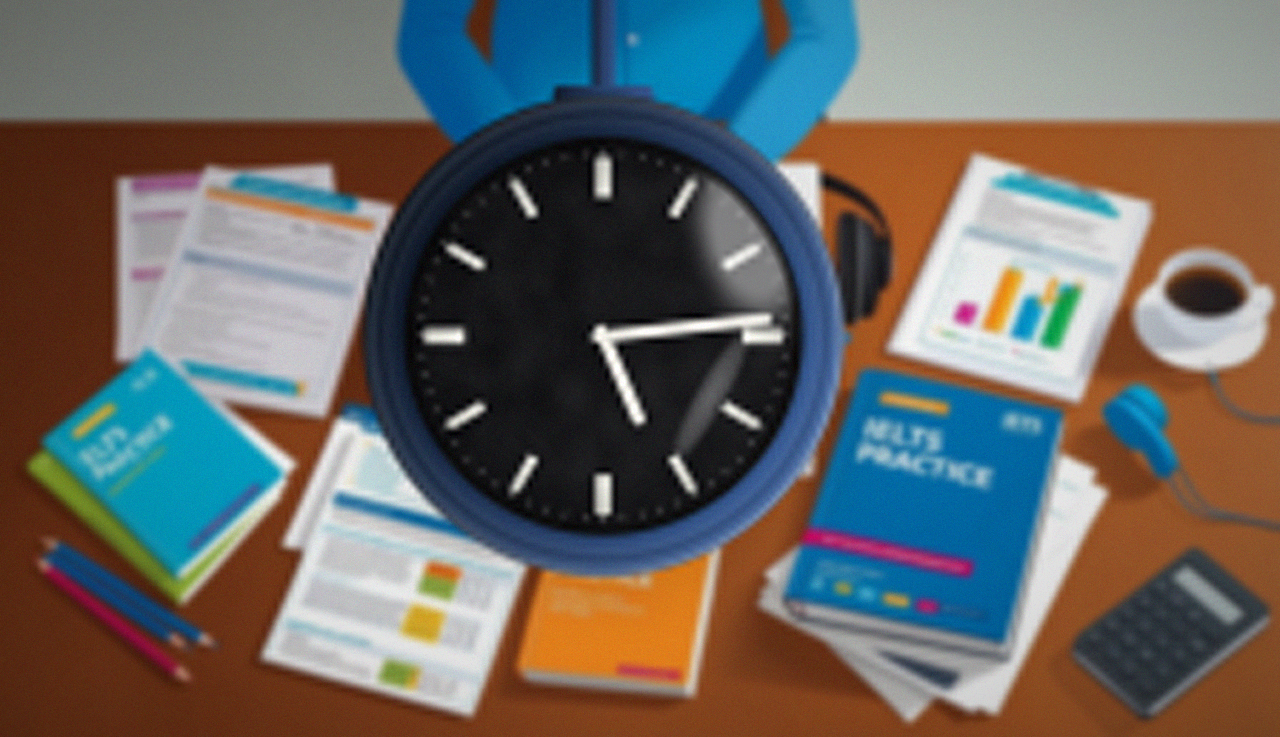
5 h 14 min
